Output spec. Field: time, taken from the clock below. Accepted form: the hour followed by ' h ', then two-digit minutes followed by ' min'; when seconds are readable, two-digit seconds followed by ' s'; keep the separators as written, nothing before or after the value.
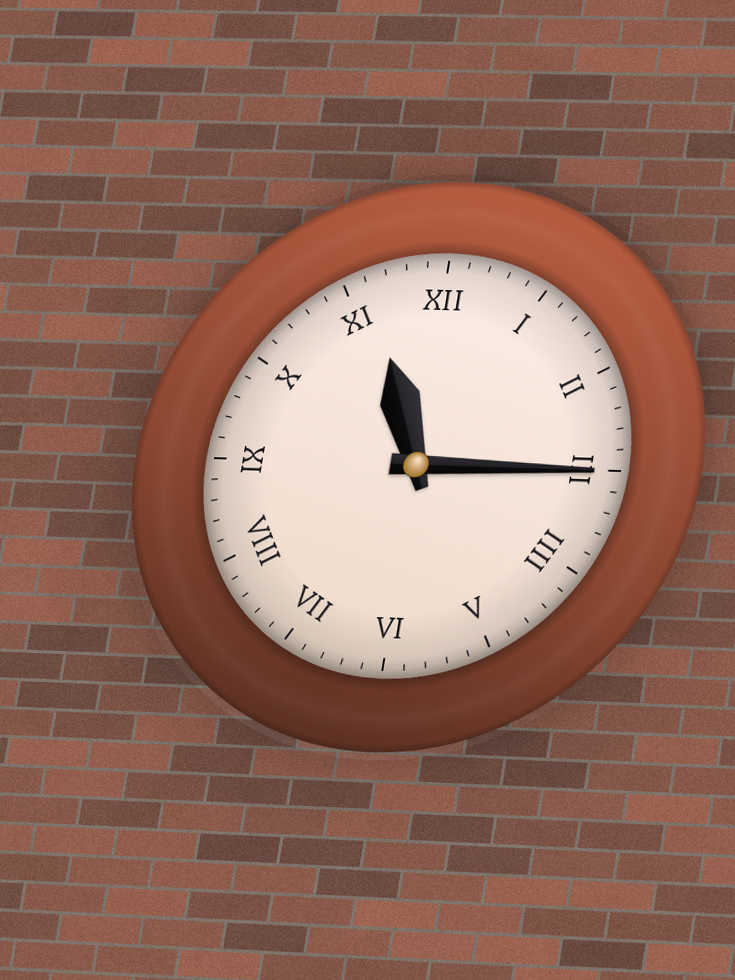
11 h 15 min
